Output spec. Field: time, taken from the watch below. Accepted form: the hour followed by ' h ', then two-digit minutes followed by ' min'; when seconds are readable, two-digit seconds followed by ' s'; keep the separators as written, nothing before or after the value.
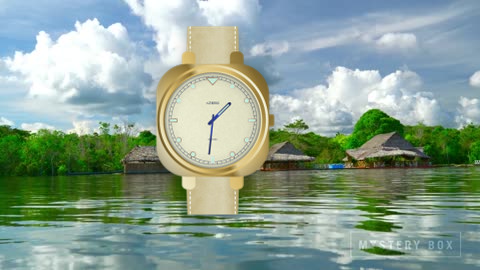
1 h 31 min
